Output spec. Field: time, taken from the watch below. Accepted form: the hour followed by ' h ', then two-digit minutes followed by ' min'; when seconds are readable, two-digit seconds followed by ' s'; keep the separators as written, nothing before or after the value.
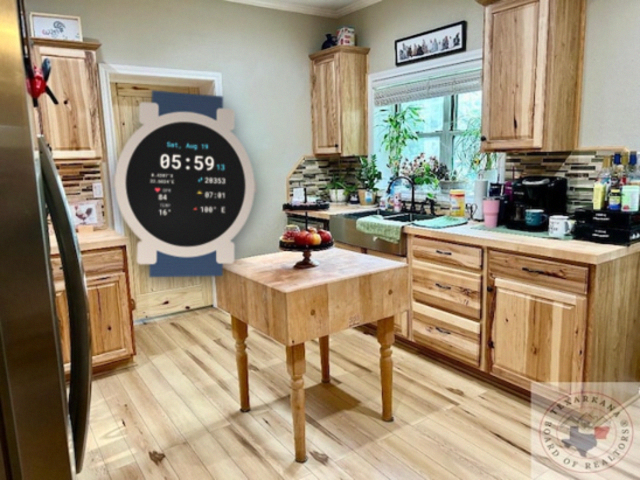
5 h 59 min
